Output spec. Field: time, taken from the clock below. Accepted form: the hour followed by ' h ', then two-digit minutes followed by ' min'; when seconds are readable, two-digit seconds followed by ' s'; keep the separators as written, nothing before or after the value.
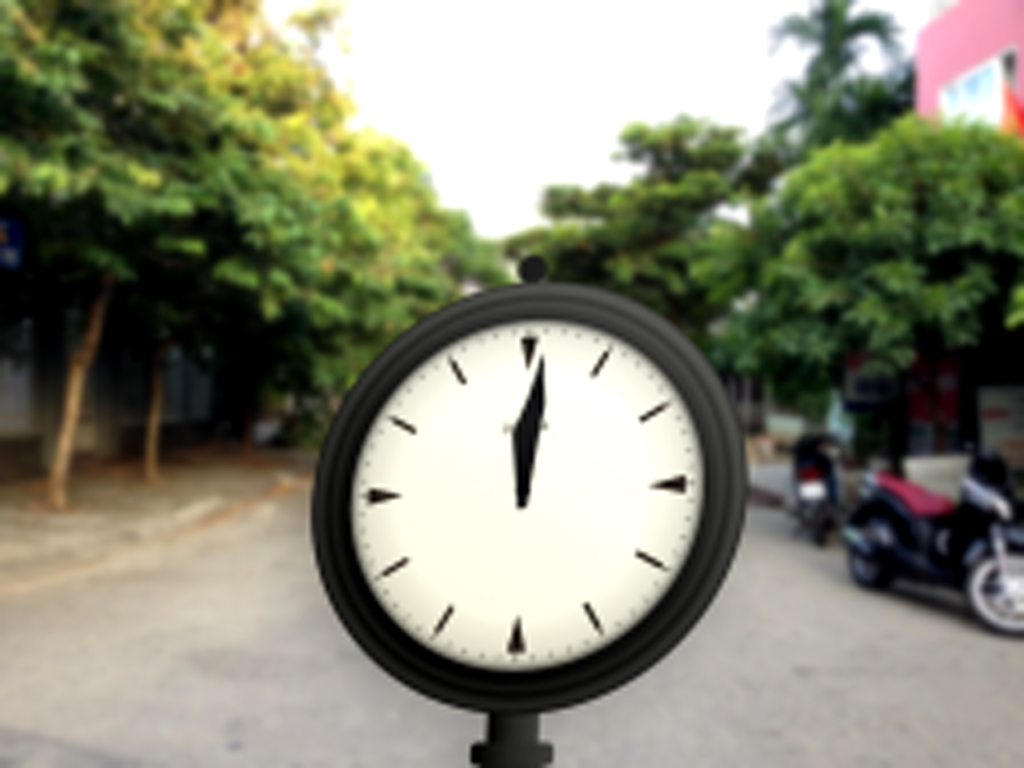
12 h 01 min
